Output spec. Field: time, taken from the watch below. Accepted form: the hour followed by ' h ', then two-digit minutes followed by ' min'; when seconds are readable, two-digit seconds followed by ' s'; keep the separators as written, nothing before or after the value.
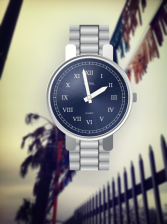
1 h 58 min
